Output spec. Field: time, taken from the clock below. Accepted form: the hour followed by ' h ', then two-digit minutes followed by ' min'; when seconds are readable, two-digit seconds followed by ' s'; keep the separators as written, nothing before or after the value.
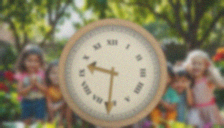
9 h 31 min
